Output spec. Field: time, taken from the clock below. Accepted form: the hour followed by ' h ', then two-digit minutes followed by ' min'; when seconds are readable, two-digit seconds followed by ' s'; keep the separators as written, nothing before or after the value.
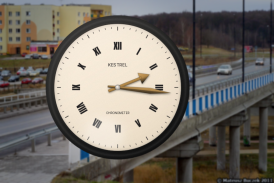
2 h 16 min
